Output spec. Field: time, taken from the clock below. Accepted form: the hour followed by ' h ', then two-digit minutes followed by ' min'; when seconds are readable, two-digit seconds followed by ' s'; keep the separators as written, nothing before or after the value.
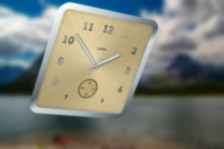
1 h 52 min
